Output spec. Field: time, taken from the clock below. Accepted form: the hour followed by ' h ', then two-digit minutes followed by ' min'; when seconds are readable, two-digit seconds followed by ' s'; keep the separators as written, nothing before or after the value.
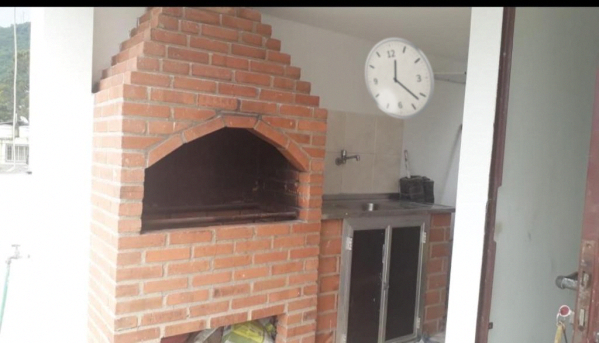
12 h 22 min
